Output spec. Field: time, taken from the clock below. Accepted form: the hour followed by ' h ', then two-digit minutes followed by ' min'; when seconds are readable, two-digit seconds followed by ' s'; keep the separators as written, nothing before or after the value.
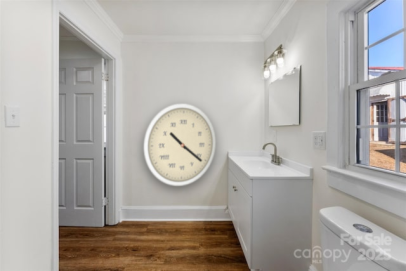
10 h 21 min
